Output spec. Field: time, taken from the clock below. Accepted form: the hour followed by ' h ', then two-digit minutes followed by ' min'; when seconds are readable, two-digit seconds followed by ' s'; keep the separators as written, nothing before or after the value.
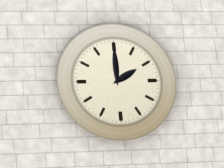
2 h 00 min
